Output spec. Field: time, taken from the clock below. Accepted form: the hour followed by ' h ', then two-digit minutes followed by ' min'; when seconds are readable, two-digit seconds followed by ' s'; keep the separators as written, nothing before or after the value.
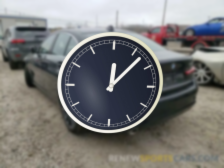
12 h 07 min
